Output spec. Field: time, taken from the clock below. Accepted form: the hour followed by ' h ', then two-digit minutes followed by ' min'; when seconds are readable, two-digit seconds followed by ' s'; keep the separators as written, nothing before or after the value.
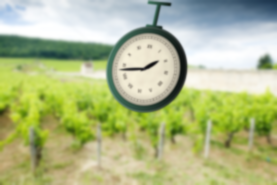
1 h 43 min
